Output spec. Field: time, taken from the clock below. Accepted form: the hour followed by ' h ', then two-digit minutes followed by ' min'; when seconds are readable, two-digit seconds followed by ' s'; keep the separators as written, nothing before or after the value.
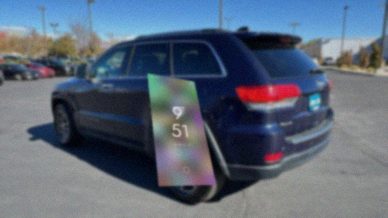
9 h 51 min
